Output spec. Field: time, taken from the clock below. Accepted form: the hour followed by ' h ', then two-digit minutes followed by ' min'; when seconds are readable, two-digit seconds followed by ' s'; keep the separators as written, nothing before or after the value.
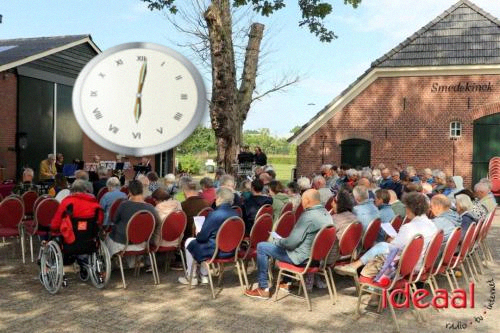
6 h 01 min
